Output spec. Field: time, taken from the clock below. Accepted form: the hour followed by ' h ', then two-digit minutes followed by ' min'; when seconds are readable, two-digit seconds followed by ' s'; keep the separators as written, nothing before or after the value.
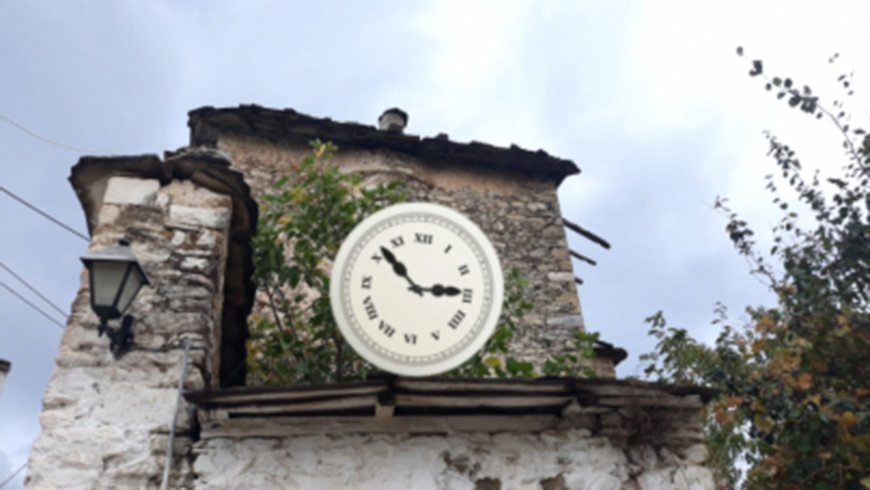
2 h 52 min
